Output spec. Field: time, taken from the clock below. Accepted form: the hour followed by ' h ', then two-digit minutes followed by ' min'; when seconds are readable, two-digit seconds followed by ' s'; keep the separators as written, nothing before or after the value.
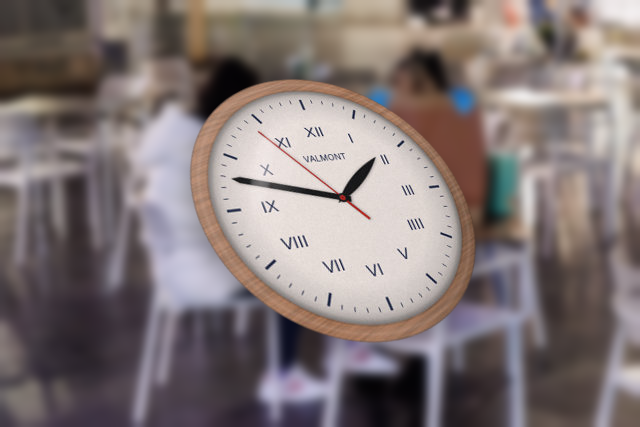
1 h 47 min 54 s
